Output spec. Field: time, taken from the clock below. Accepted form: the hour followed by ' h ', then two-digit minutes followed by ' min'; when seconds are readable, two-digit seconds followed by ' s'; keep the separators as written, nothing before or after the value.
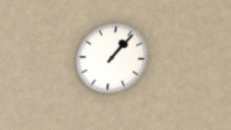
1 h 06 min
